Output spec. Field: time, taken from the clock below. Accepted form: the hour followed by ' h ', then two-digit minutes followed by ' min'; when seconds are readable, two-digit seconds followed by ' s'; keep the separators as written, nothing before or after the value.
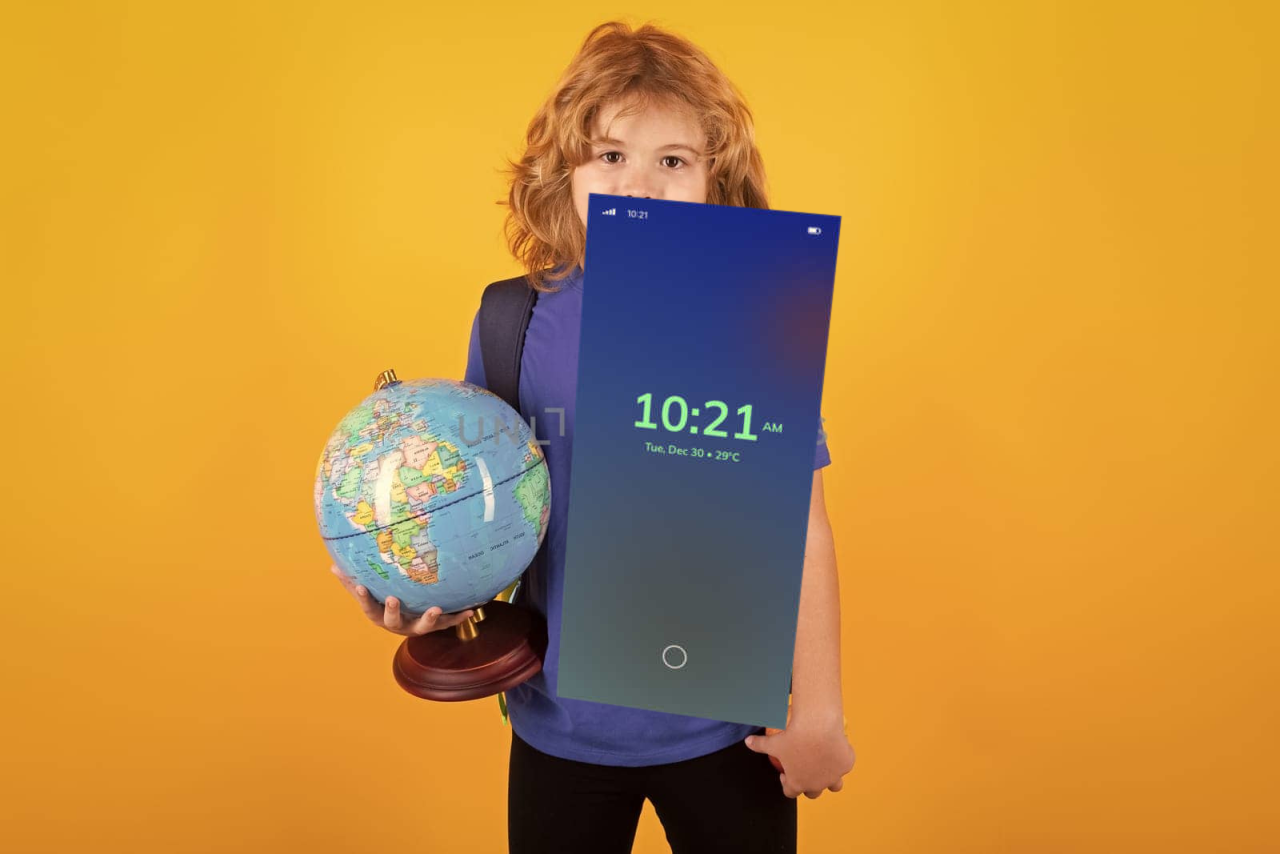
10 h 21 min
